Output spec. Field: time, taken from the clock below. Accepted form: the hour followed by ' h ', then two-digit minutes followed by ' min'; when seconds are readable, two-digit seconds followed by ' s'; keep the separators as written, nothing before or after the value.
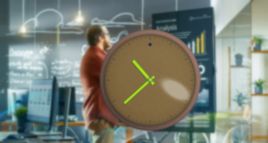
10 h 38 min
